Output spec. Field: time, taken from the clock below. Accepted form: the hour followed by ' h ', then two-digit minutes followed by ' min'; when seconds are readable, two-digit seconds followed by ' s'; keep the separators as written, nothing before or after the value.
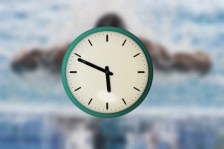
5 h 49 min
